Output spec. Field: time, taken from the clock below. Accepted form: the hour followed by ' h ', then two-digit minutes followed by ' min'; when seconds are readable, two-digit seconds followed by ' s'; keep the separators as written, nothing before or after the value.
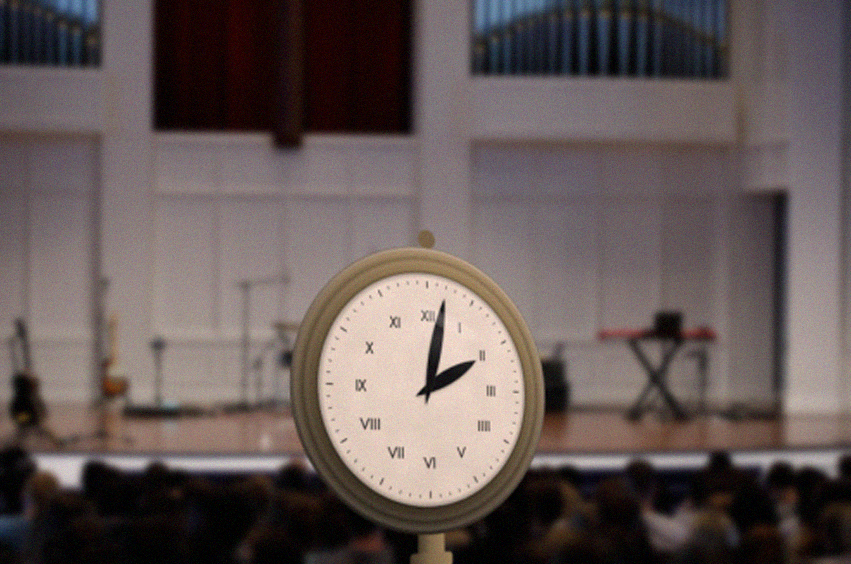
2 h 02 min
